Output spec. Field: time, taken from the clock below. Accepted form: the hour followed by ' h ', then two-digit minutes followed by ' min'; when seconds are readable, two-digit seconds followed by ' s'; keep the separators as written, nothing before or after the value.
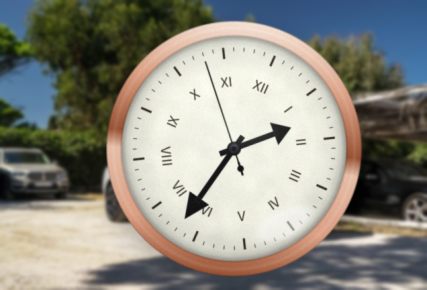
1 h 31 min 53 s
